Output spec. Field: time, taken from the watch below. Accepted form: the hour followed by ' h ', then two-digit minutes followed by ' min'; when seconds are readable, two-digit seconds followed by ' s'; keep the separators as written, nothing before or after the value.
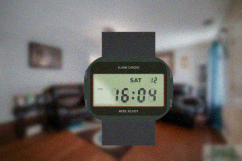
16 h 04 min
